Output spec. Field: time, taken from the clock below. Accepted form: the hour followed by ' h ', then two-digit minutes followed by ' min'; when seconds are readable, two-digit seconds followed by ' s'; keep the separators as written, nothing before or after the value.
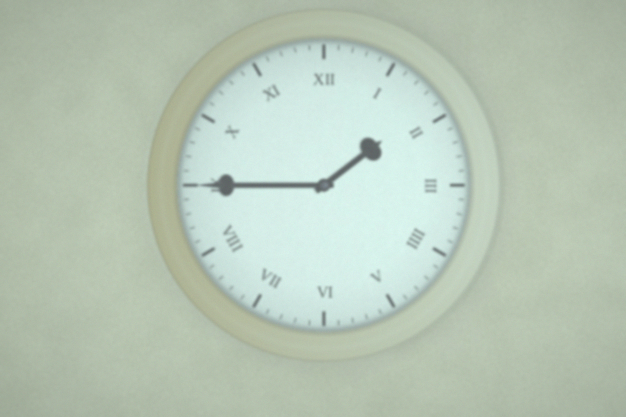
1 h 45 min
